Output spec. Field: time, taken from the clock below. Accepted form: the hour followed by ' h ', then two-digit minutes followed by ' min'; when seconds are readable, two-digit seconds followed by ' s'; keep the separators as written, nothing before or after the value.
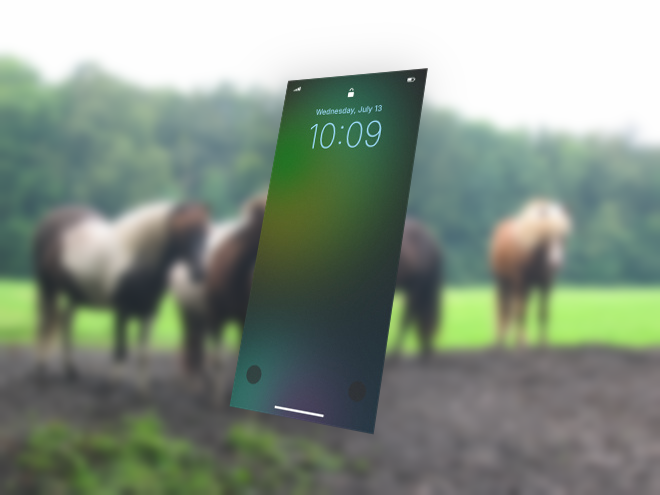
10 h 09 min
